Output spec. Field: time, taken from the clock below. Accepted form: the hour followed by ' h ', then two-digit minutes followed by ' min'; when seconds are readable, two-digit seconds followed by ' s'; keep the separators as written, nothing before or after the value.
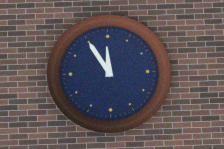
11 h 55 min
